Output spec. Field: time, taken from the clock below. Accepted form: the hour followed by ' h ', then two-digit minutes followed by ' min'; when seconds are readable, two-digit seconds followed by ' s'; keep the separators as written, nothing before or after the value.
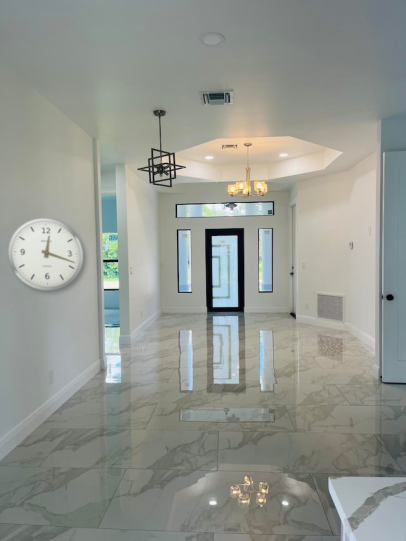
12 h 18 min
